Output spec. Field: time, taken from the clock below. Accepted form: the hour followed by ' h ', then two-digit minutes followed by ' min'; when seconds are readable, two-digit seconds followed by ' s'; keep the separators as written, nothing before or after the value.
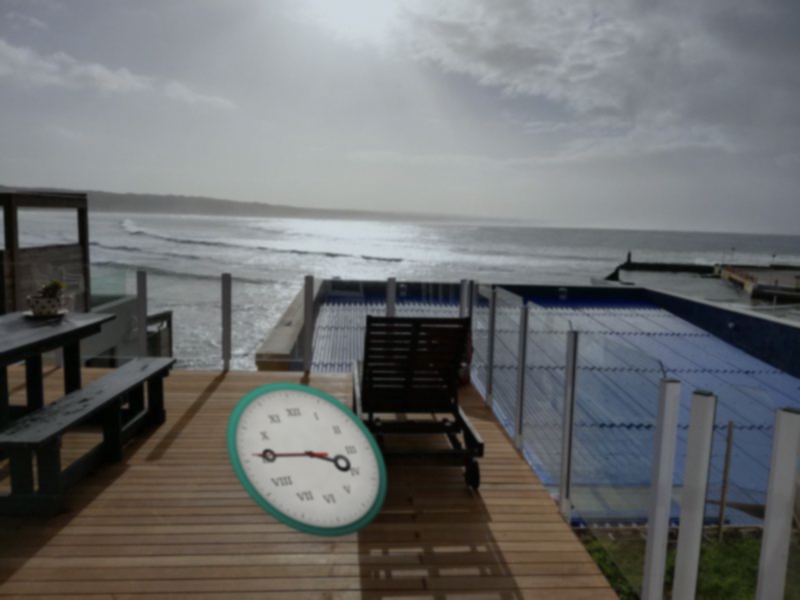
3 h 45 min 46 s
